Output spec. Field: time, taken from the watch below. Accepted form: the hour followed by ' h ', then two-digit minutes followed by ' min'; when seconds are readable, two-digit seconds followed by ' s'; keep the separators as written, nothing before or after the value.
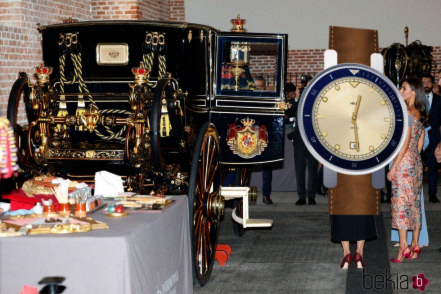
12 h 29 min
